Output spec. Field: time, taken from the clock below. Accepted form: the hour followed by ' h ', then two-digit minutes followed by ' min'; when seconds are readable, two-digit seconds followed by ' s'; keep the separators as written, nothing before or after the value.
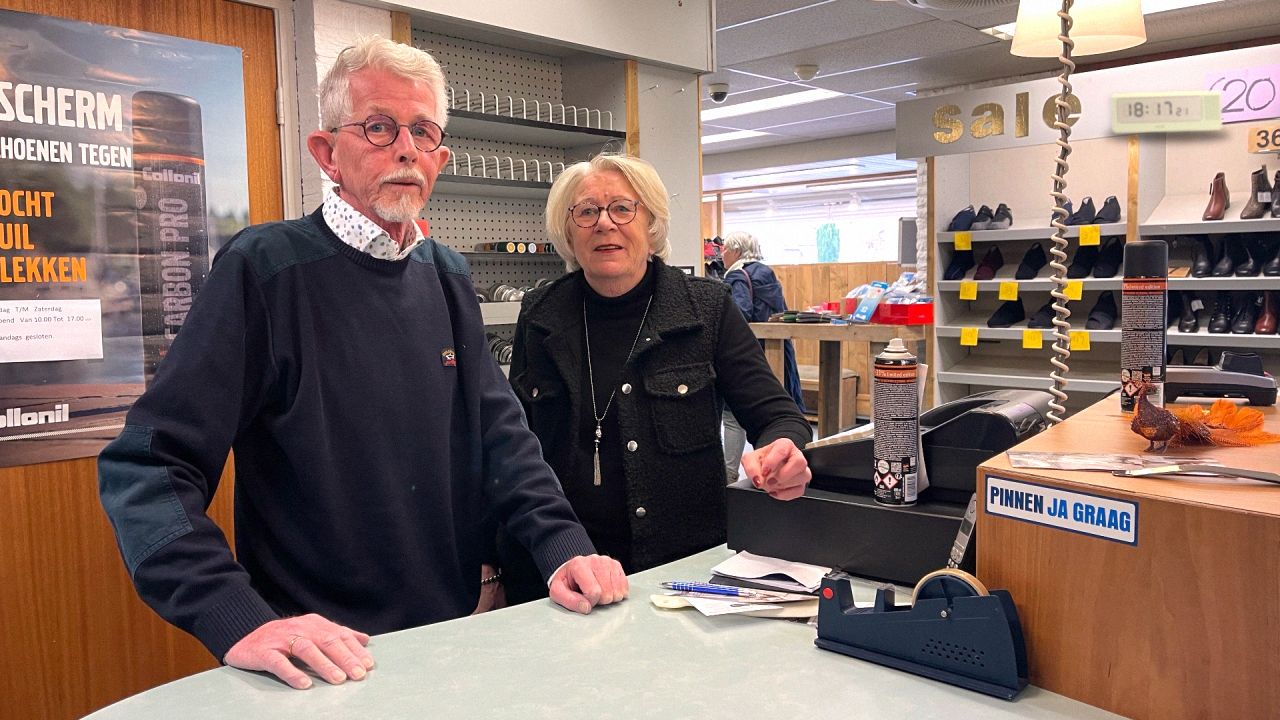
18 h 17 min
